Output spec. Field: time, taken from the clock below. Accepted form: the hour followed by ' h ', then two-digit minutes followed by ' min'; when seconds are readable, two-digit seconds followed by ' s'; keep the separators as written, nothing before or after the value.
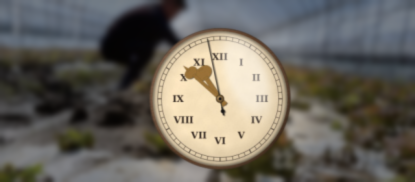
10 h 51 min 58 s
